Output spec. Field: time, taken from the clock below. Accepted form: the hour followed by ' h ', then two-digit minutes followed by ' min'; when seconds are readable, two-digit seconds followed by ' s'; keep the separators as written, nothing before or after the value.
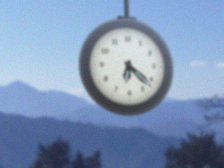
6 h 22 min
